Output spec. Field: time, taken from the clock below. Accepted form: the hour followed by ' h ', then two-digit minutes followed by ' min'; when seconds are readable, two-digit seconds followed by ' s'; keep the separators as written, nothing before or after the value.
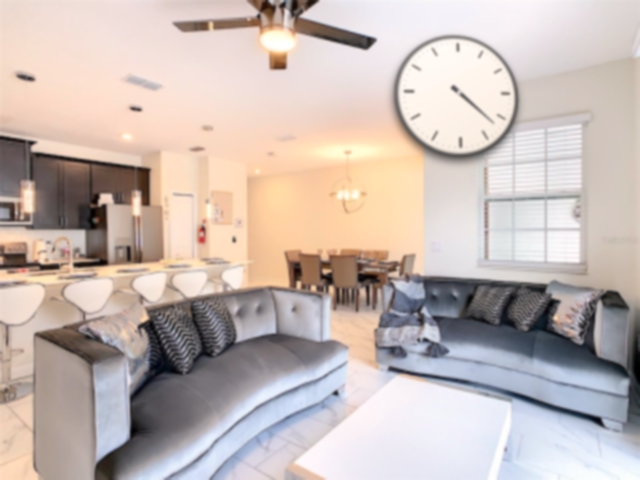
4 h 22 min
